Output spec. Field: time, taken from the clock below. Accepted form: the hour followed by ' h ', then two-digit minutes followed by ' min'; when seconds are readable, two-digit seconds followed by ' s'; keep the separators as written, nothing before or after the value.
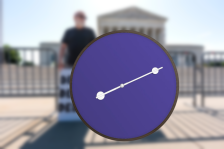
8 h 11 min
